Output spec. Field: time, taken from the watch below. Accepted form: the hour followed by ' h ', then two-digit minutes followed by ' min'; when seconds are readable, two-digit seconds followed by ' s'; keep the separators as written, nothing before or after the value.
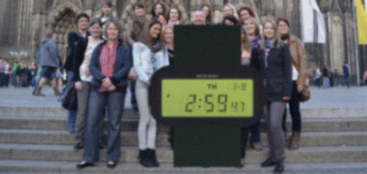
2 h 59 min
